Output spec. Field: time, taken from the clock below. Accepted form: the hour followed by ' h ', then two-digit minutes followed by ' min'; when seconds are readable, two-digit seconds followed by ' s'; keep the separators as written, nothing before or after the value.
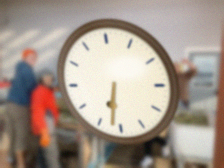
6 h 32 min
